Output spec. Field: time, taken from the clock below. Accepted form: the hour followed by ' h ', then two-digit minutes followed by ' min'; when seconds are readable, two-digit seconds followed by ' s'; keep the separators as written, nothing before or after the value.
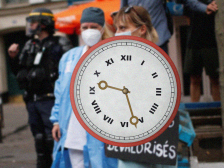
9 h 27 min
